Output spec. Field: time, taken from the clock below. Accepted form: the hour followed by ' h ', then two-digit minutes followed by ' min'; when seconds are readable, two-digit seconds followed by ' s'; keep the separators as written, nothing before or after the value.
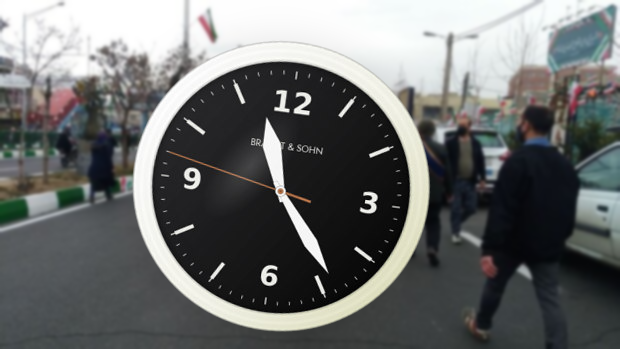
11 h 23 min 47 s
